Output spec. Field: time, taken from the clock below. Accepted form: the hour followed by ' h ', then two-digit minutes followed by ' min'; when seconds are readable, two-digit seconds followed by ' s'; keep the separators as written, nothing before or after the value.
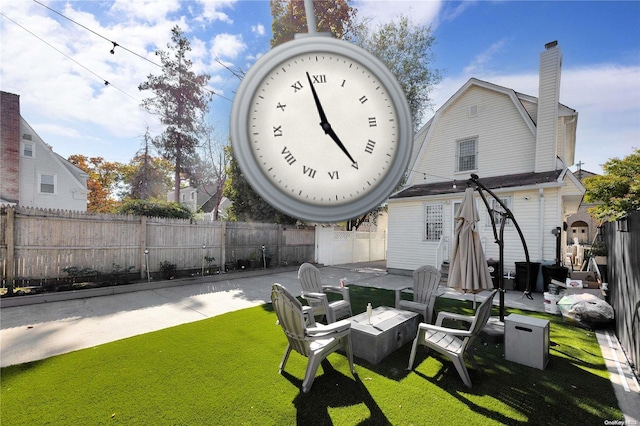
4 h 58 min
